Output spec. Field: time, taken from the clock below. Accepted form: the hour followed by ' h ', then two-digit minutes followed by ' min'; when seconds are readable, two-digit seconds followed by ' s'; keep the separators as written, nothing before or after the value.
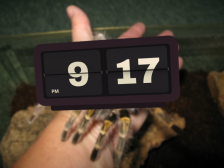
9 h 17 min
